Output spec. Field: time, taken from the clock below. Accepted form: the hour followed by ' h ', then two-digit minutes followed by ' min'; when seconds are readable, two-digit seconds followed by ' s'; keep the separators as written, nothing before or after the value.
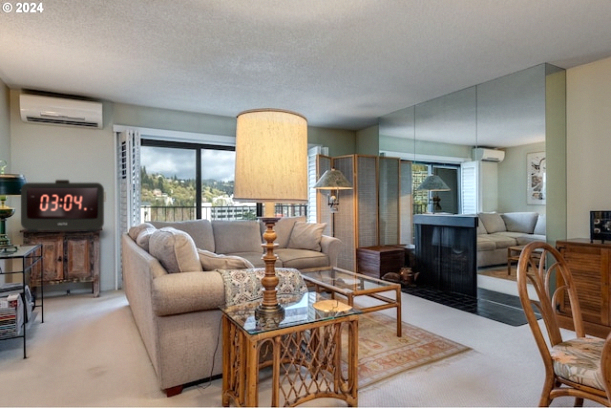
3 h 04 min
